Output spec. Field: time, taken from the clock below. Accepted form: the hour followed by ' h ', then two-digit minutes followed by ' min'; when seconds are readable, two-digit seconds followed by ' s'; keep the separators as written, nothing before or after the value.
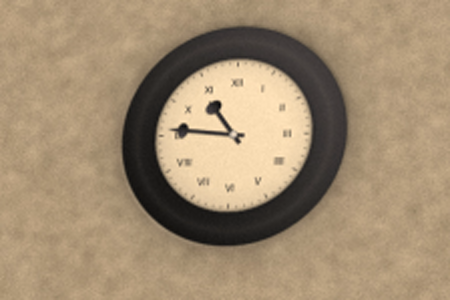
10 h 46 min
